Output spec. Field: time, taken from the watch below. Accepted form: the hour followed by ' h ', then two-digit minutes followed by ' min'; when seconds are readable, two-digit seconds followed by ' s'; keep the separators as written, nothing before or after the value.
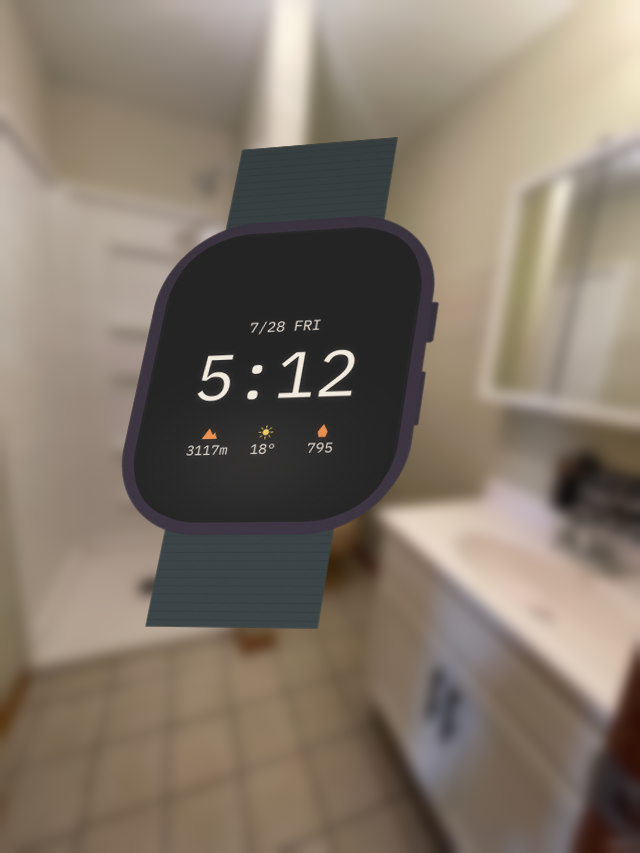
5 h 12 min
